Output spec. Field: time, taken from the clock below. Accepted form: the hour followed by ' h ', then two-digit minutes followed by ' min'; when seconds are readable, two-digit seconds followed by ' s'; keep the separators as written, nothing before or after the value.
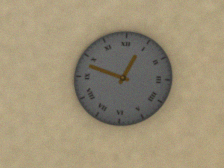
12 h 48 min
